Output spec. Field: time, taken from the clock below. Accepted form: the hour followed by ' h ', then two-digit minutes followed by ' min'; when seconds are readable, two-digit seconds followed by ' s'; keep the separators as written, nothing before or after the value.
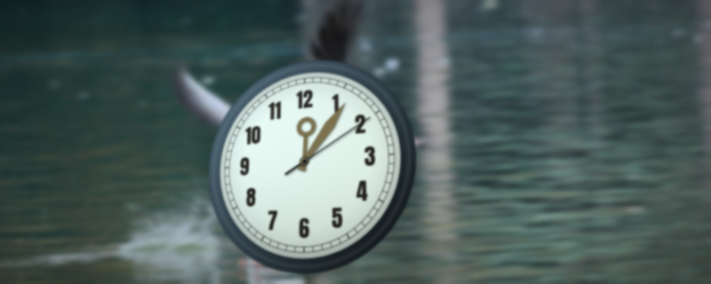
12 h 06 min 10 s
